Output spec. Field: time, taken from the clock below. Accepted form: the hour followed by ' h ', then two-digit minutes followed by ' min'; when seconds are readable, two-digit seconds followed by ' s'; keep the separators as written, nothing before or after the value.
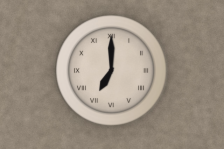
7 h 00 min
